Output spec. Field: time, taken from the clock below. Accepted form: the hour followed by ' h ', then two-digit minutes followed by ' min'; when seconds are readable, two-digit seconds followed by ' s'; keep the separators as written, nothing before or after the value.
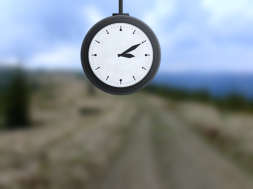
3 h 10 min
